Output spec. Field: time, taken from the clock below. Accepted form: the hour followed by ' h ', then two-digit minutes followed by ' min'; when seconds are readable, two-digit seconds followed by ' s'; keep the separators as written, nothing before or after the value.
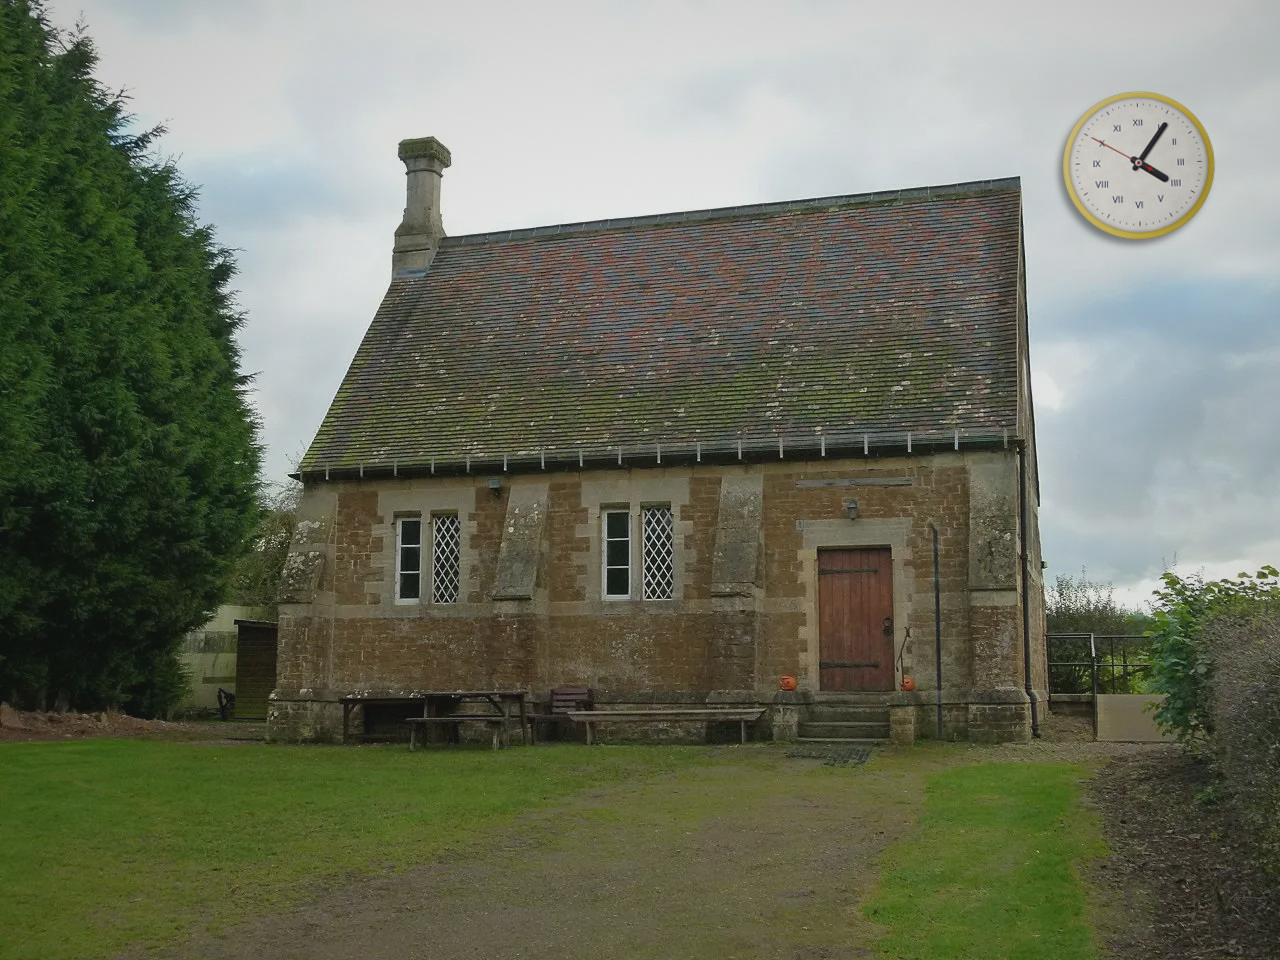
4 h 05 min 50 s
